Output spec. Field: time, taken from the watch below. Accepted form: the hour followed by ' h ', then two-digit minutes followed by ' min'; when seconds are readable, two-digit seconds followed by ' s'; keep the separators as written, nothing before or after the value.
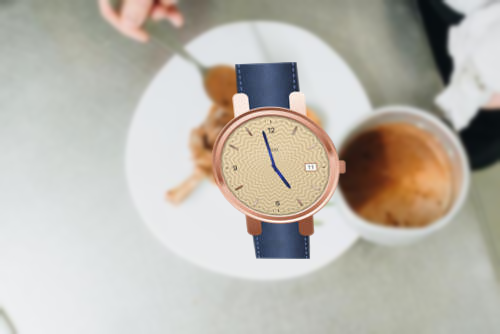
4 h 58 min
